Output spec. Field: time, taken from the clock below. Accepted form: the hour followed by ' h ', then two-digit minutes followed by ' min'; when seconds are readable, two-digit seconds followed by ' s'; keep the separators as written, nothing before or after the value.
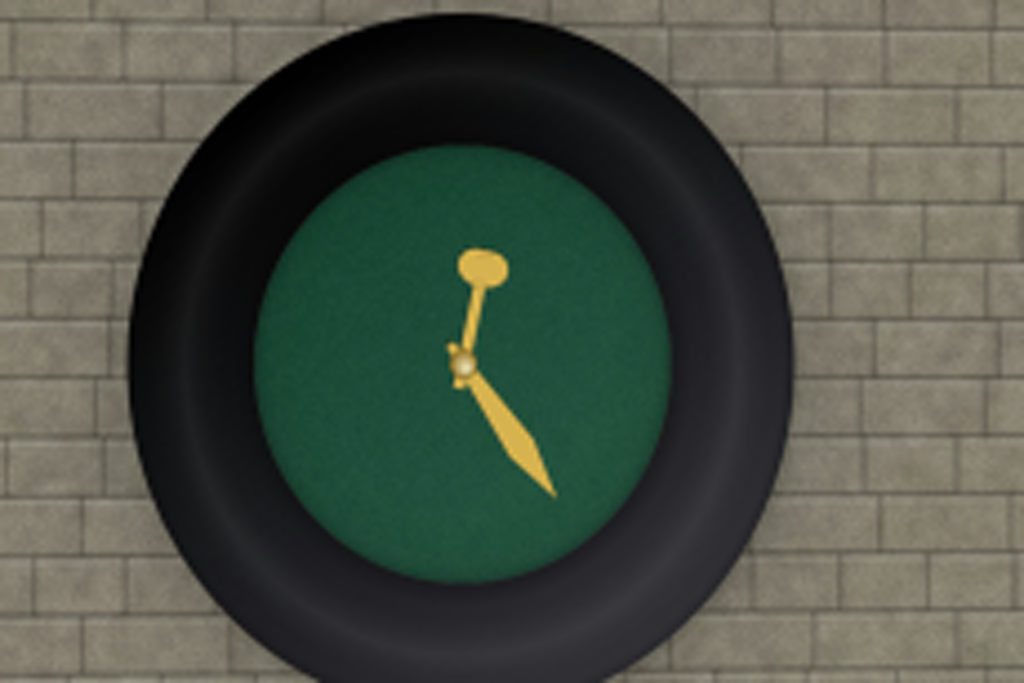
12 h 24 min
